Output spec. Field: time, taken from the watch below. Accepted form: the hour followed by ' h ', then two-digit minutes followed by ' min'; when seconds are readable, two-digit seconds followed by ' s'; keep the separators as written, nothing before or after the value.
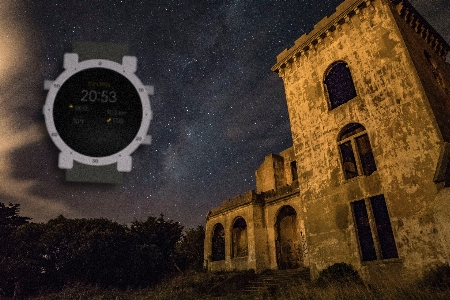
20 h 53 min
